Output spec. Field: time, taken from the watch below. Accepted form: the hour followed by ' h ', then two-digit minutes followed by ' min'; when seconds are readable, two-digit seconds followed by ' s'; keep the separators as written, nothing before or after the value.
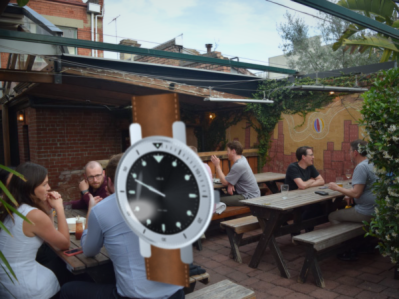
9 h 49 min
